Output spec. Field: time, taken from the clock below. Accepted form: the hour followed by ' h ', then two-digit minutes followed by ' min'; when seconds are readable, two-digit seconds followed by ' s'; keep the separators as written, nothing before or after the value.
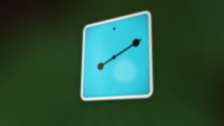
8 h 11 min
